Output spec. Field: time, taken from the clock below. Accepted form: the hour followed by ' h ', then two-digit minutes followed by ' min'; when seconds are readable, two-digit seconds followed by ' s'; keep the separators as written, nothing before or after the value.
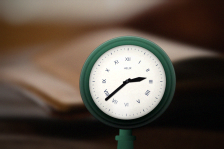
2 h 38 min
